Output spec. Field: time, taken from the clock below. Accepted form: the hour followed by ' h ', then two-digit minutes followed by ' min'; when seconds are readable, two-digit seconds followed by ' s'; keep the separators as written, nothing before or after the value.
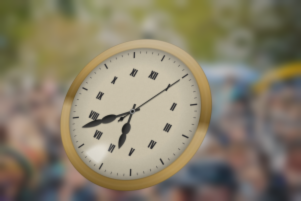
5 h 38 min 05 s
